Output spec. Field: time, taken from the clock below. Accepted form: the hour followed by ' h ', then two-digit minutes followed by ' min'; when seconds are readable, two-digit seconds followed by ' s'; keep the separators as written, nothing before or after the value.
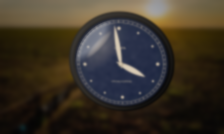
3 h 59 min
